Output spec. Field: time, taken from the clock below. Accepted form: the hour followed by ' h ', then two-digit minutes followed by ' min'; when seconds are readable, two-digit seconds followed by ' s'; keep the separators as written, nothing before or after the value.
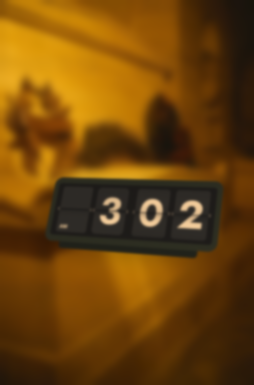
3 h 02 min
